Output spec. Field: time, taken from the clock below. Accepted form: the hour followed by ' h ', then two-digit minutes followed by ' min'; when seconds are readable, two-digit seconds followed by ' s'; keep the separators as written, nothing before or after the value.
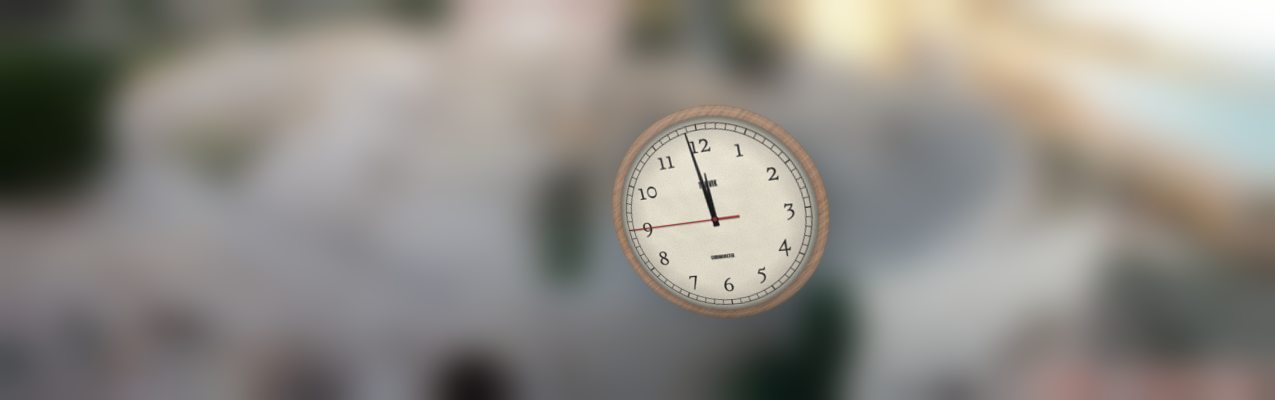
11 h 58 min 45 s
